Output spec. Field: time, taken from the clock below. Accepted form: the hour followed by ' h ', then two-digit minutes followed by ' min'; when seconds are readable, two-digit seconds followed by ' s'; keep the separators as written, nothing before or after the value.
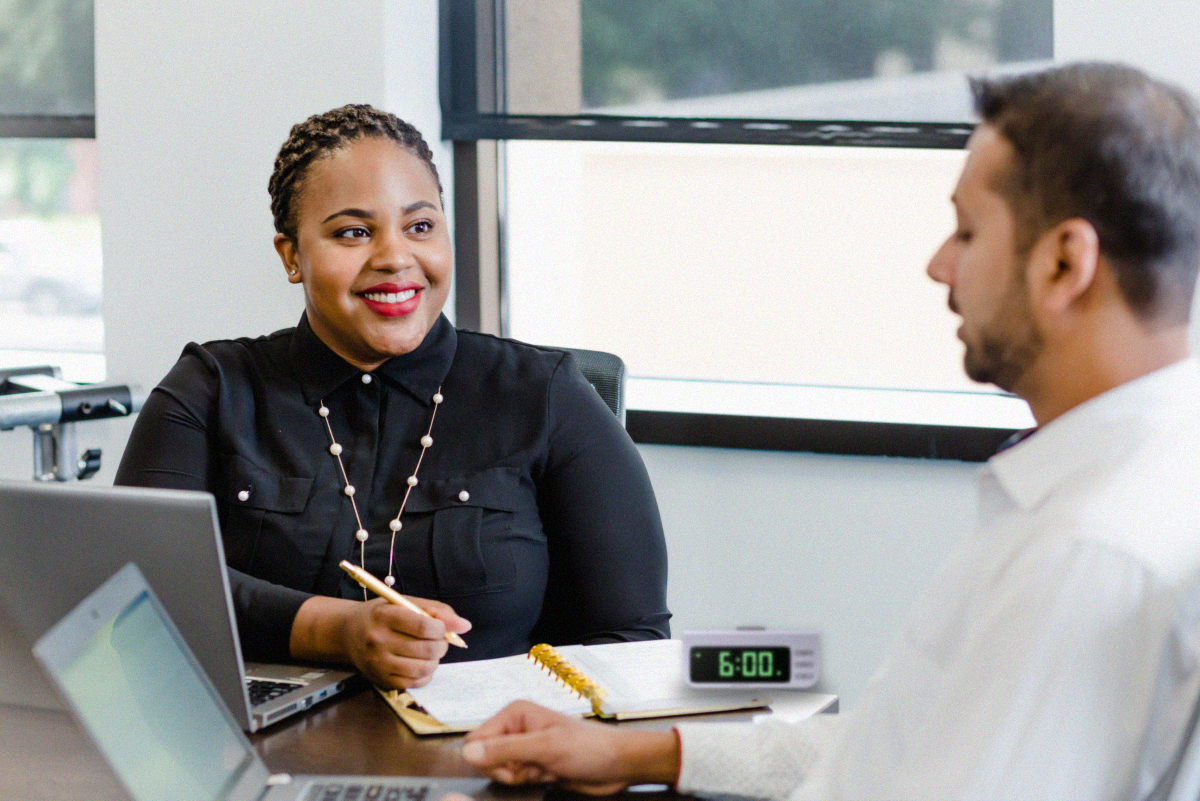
6 h 00 min
